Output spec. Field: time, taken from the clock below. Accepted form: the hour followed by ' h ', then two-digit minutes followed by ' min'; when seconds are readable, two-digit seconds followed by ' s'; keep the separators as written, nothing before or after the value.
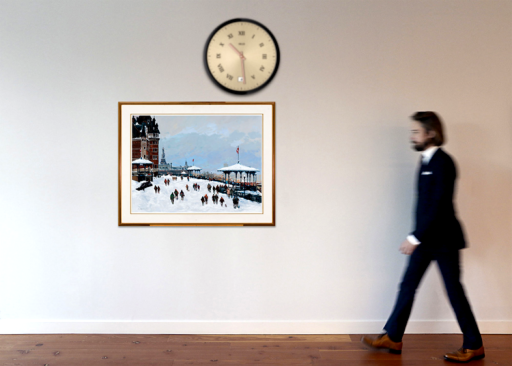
10 h 29 min
